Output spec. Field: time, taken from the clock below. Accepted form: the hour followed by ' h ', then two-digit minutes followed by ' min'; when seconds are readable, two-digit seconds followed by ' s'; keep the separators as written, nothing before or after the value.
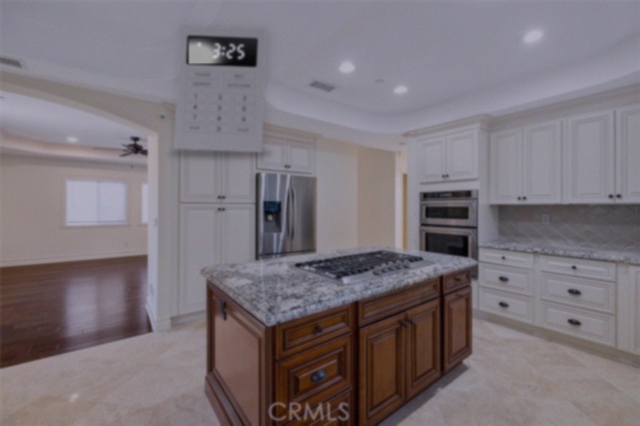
3 h 25 min
